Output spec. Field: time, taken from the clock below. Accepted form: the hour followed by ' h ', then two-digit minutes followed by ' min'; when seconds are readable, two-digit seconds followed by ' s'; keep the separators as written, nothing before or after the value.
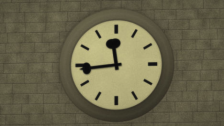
11 h 44 min
